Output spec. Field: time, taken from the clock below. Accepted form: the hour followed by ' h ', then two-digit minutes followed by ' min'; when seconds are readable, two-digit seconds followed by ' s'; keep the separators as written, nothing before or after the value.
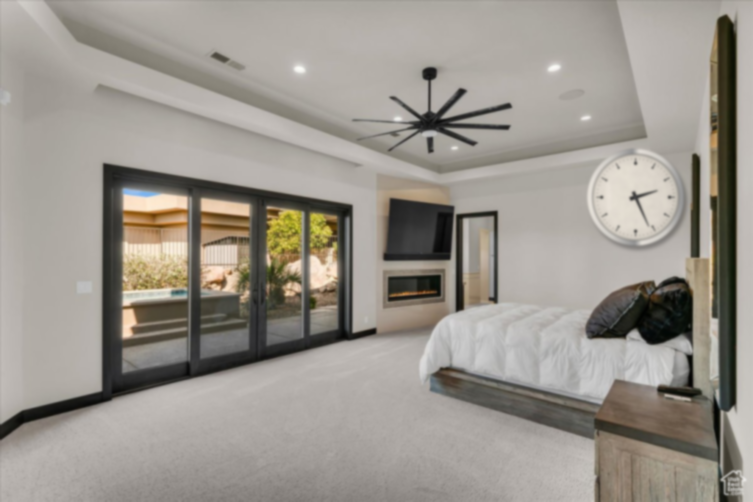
2 h 26 min
